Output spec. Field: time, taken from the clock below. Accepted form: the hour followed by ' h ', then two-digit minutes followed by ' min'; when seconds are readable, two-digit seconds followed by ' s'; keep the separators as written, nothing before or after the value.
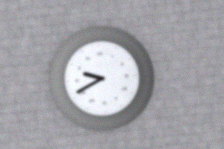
9 h 41 min
